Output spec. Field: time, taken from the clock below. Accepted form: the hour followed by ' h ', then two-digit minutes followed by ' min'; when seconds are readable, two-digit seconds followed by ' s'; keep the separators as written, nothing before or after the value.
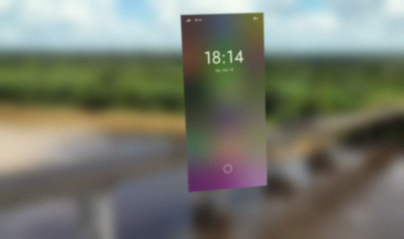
18 h 14 min
